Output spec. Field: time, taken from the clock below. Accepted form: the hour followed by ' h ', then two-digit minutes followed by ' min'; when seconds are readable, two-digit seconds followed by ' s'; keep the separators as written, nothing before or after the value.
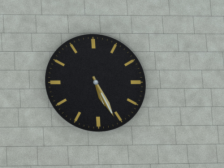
5 h 26 min
